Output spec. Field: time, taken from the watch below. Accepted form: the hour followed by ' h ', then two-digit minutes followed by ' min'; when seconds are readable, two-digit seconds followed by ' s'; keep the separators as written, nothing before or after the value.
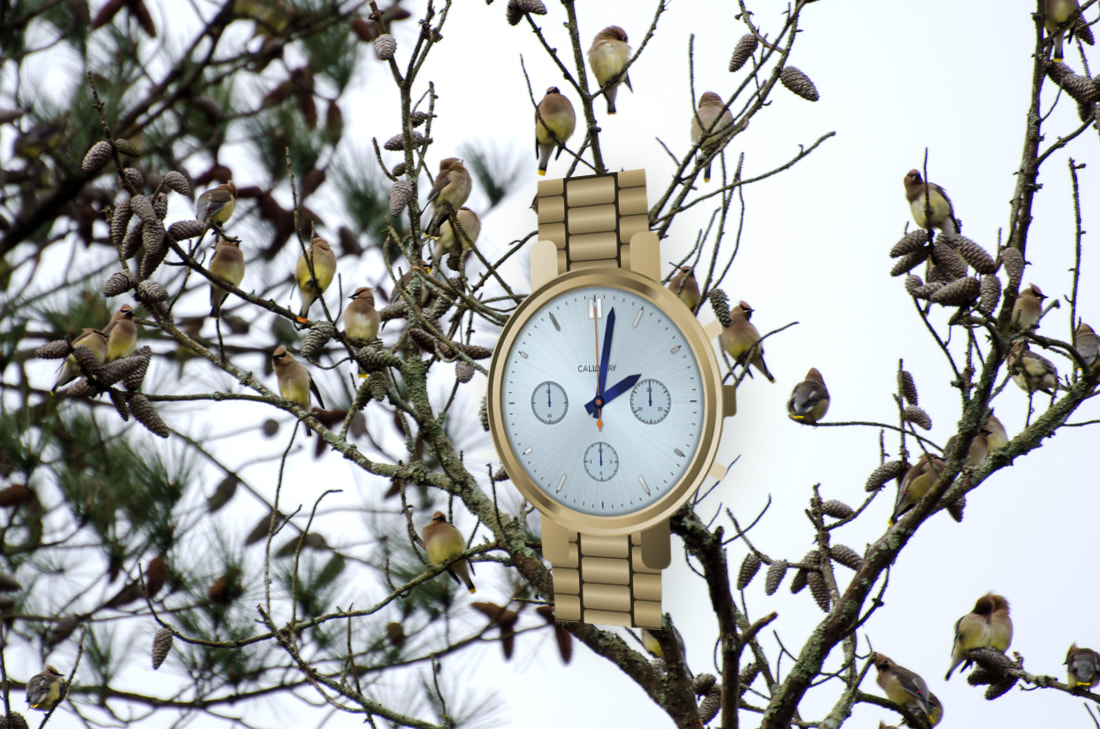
2 h 02 min
